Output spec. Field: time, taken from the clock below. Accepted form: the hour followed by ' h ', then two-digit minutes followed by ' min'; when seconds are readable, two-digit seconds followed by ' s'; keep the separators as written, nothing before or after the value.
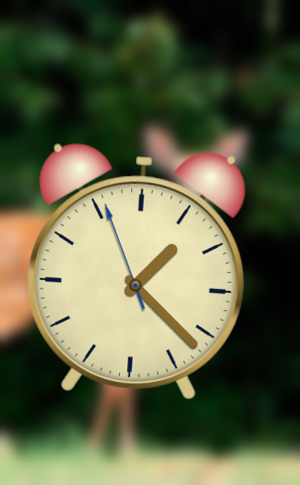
1 h 21 min 56 s
